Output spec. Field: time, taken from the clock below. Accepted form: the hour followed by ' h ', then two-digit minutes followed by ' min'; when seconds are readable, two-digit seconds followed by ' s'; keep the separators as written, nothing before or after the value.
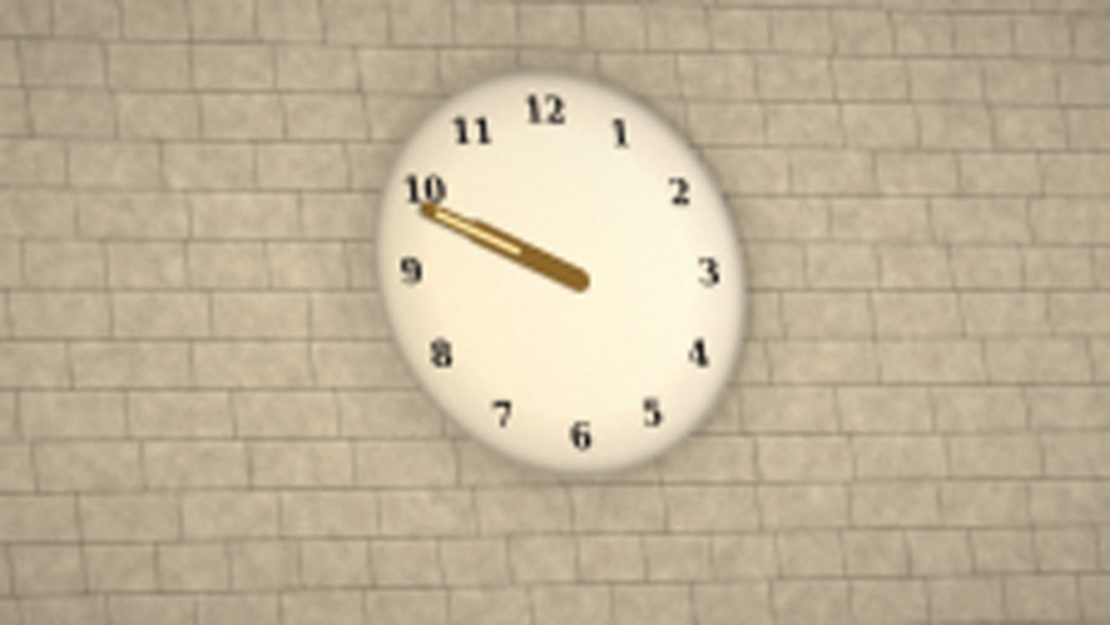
9 h 49 min
